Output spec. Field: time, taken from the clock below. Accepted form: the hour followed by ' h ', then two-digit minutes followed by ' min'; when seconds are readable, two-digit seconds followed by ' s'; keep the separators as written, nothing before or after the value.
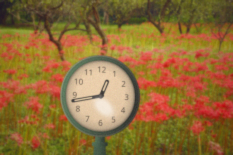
12 h 43 min
